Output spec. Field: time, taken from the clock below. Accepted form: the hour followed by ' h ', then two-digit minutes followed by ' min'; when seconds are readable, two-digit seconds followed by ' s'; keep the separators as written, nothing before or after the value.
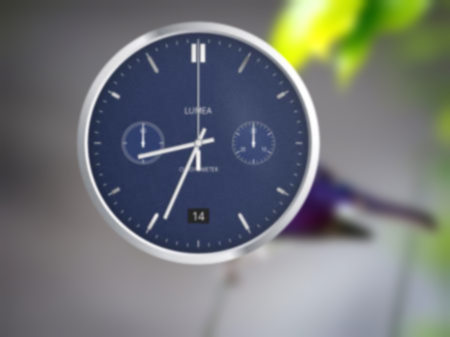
8 h 34 min
